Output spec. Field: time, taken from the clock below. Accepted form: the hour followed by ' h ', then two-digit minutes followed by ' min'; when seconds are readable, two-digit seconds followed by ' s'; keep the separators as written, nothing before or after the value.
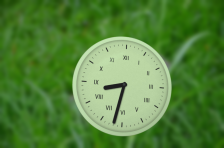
8 h 32 min
